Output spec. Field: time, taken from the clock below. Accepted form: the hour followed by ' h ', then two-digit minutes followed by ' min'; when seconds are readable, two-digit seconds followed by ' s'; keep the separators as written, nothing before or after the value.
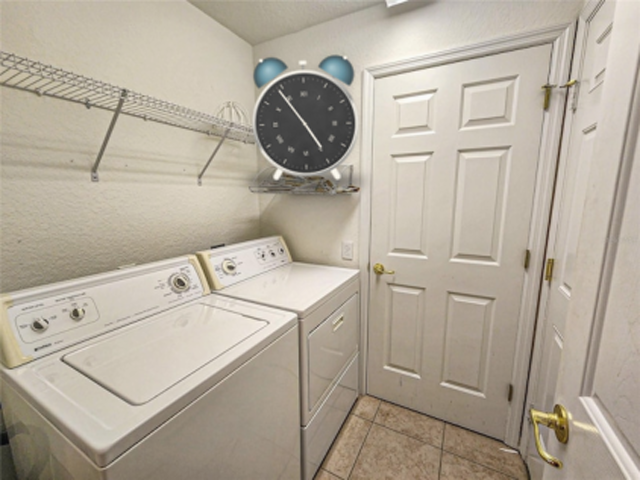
4 h 54 min
